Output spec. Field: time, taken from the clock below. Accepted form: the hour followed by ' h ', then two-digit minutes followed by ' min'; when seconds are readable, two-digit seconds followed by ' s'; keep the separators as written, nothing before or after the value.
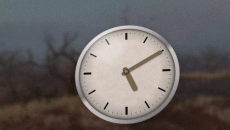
5 h 10 min
